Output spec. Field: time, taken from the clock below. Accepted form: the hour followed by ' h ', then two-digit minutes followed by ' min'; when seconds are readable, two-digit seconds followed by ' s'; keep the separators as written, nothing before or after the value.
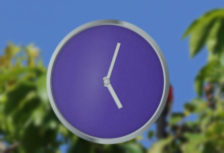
5 h 03 min
